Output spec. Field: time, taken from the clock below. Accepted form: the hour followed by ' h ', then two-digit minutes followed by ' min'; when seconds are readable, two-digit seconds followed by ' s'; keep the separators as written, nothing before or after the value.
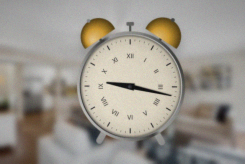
9 h 17 min
